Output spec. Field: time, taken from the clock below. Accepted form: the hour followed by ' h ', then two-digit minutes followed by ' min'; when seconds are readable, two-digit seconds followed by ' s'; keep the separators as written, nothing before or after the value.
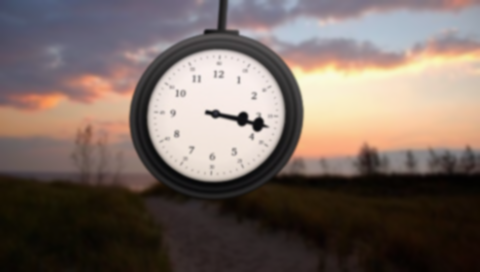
3 h 17 min
